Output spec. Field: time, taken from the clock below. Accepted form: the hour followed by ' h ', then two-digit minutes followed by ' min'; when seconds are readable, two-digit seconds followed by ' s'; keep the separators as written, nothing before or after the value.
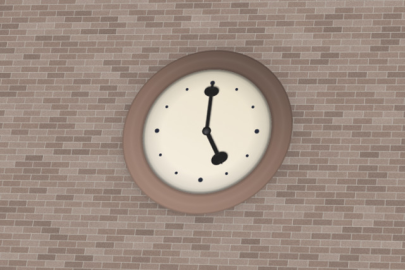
5 h 00 min
